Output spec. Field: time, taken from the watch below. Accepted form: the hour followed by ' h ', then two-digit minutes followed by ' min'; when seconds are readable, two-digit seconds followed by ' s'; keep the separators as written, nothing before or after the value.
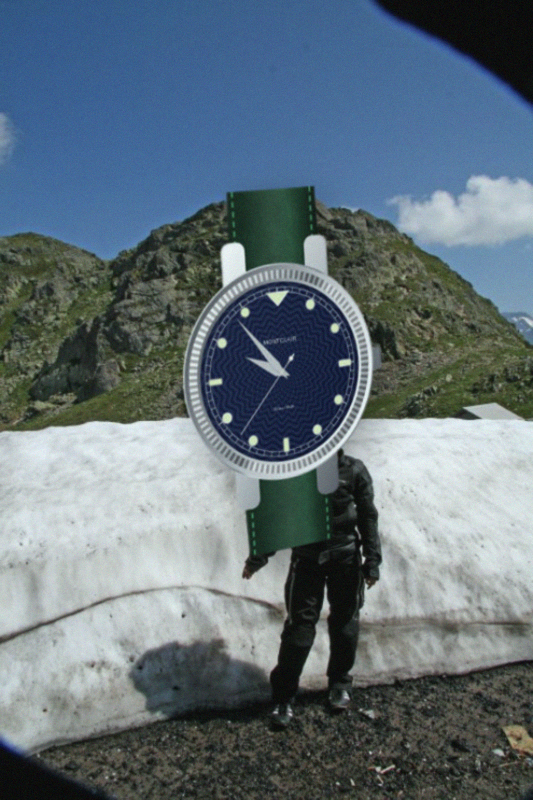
9 h 53 min 37 s
